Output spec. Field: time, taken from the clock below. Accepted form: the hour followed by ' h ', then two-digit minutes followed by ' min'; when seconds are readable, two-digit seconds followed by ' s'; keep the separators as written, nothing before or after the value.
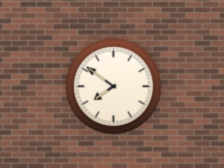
7 h 51 min
